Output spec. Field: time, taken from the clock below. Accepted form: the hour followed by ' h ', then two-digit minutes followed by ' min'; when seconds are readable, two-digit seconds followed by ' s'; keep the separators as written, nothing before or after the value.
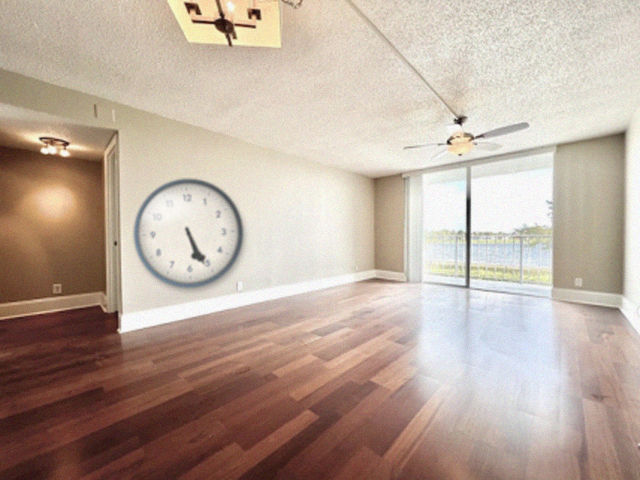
5 h 26 min
